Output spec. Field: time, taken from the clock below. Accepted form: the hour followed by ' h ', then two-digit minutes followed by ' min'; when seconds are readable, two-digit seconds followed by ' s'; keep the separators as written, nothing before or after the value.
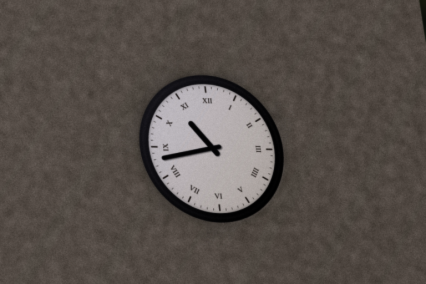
10 h 43 min
